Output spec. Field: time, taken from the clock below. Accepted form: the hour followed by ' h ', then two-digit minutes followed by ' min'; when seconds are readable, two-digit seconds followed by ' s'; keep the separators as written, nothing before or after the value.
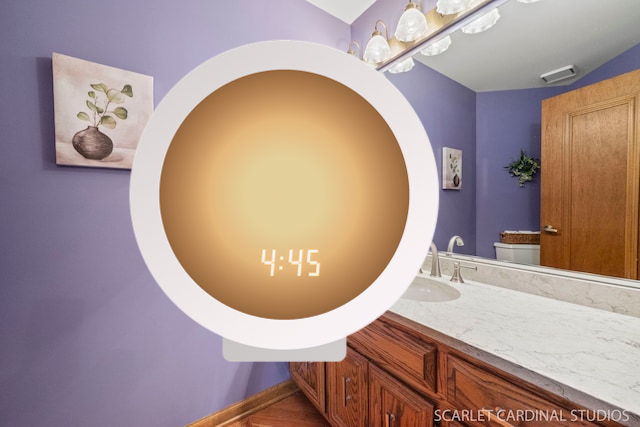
4 h 45 min
